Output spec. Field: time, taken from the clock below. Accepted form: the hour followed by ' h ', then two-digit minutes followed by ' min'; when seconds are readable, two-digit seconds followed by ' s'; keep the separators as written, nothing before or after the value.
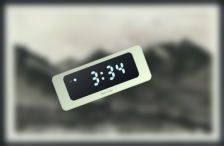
3 h 34 min
